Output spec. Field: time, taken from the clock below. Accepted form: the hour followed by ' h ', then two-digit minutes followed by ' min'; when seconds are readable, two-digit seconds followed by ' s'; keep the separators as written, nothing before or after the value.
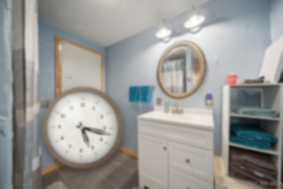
5 h 17 min
